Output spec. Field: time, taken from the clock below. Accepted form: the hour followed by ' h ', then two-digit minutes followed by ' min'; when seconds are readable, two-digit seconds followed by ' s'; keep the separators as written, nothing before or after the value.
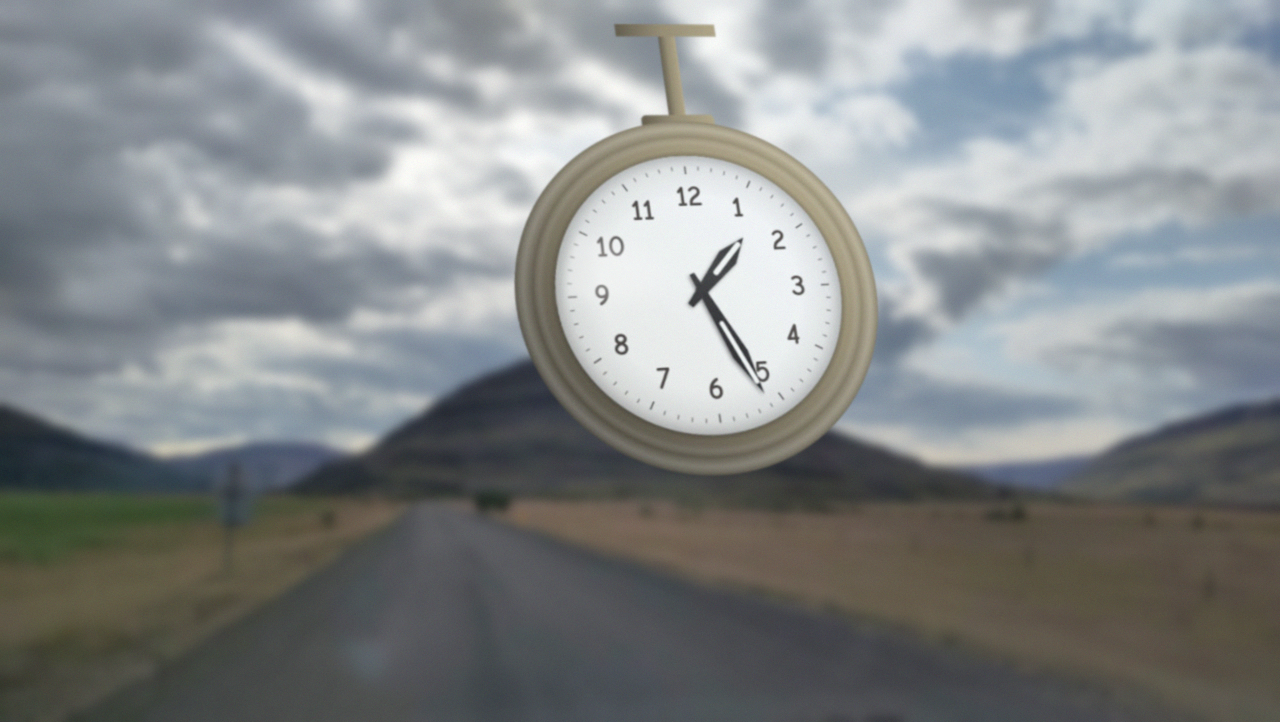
1 h 26 min
